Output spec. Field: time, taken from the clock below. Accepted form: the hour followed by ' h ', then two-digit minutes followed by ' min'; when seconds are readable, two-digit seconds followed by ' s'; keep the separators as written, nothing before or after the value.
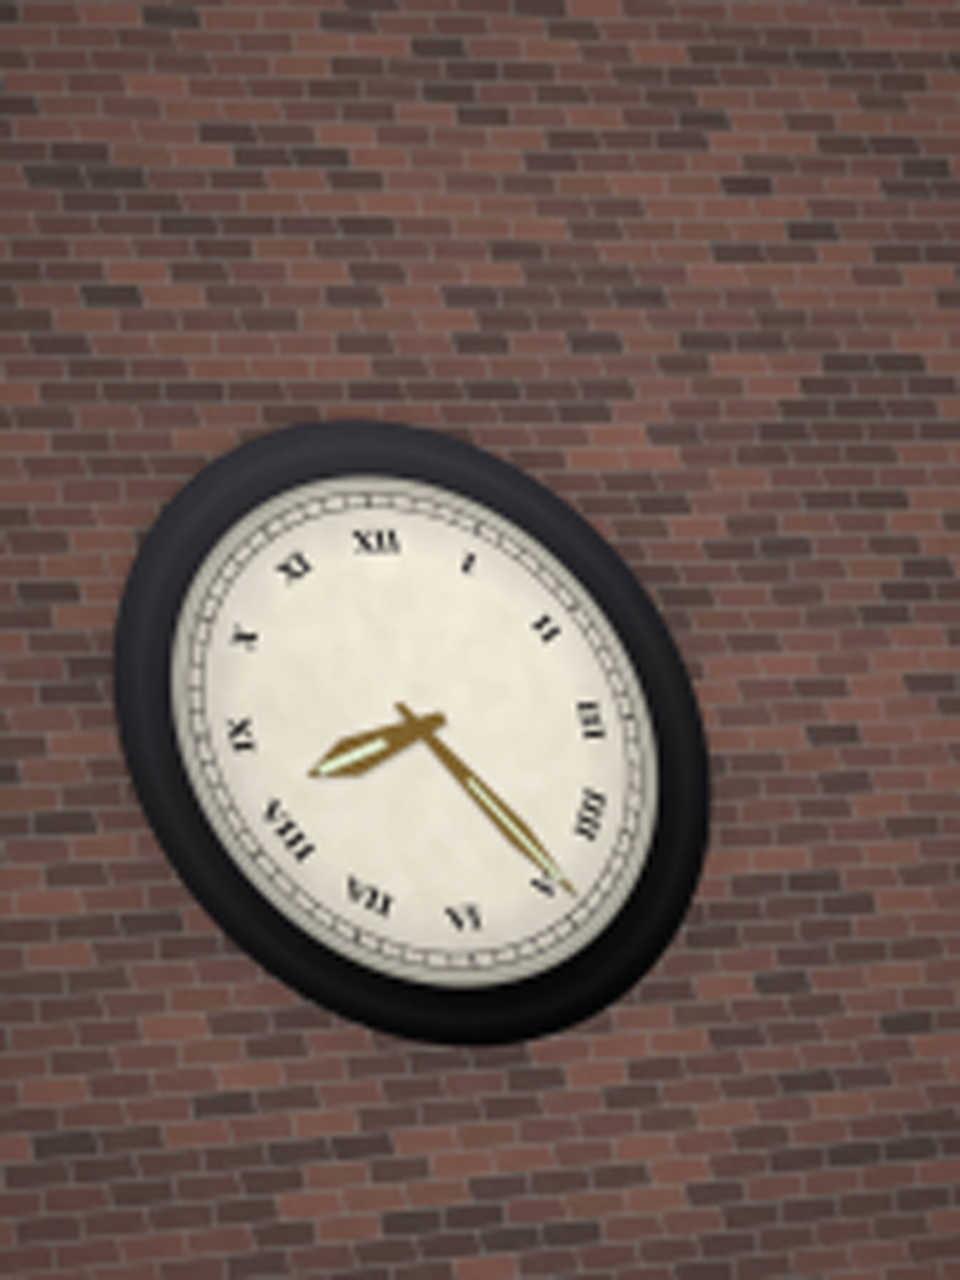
8 h 24 min
